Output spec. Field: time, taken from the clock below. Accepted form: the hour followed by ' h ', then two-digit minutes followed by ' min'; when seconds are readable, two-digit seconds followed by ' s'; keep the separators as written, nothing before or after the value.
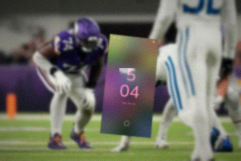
5 h 04 min
